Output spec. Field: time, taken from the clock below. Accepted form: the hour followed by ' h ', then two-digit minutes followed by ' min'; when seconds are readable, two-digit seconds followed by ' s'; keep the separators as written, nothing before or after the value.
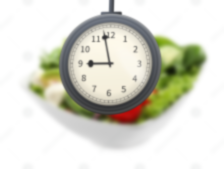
8 h 58 min
